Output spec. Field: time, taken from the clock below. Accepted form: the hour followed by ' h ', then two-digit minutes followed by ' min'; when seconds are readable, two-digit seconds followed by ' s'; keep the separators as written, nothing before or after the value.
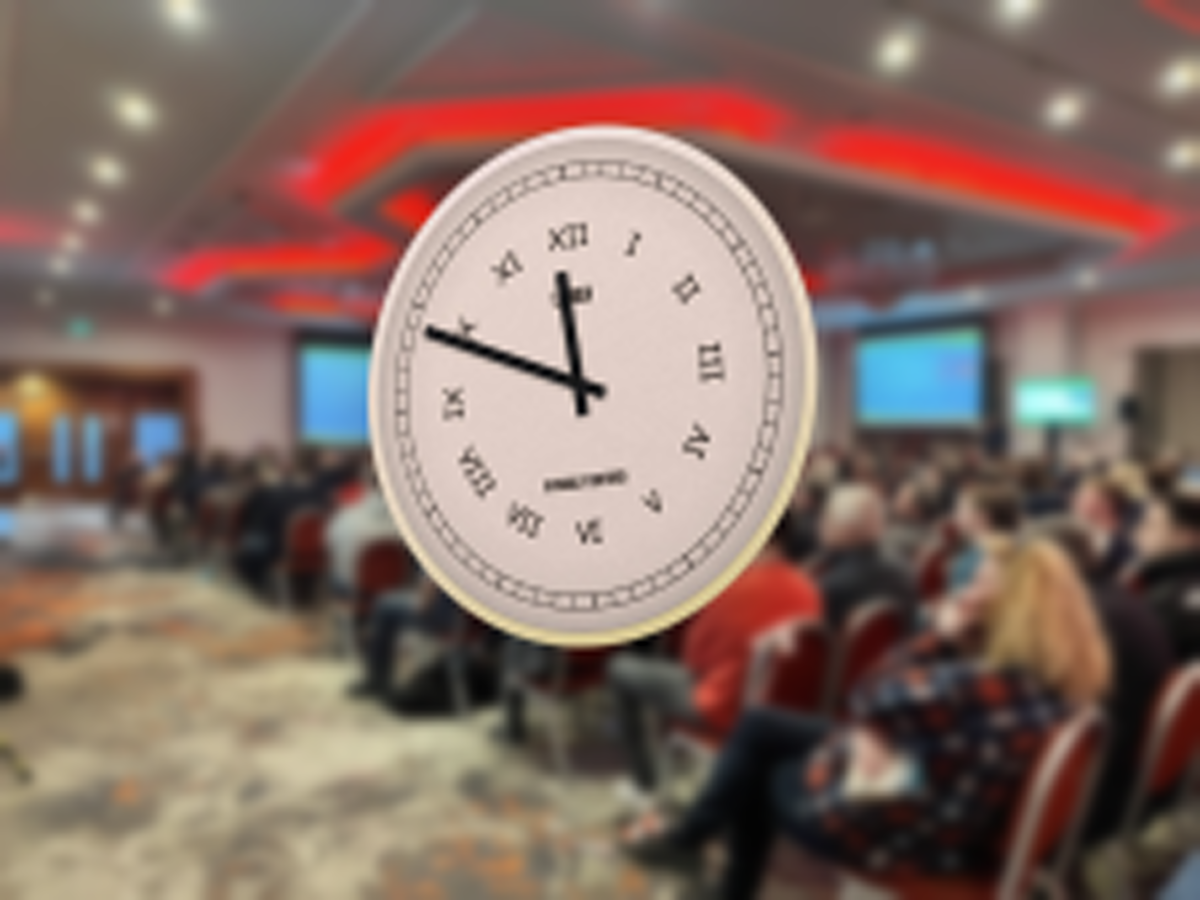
11 h 49 min
